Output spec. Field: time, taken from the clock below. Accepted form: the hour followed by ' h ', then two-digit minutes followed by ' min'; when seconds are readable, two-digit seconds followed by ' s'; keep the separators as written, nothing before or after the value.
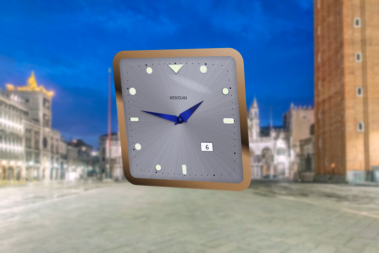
1 h 47 min
